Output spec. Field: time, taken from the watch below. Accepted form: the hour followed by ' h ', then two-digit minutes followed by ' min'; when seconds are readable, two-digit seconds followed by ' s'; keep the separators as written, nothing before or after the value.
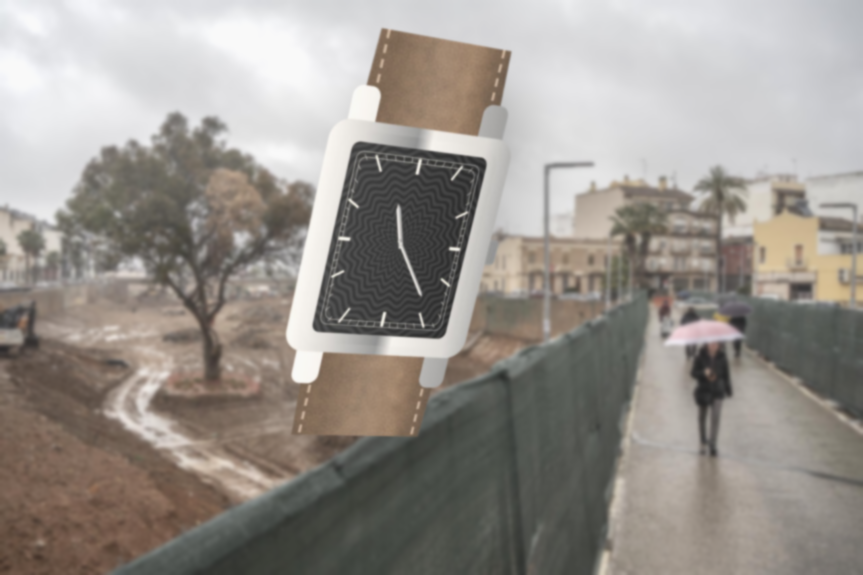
11 h 24 min
